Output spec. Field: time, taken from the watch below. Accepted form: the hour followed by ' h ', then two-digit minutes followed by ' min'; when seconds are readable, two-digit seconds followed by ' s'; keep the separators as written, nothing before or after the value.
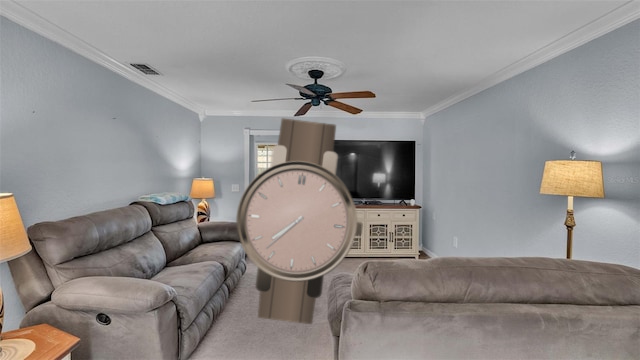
7 h 37 min
